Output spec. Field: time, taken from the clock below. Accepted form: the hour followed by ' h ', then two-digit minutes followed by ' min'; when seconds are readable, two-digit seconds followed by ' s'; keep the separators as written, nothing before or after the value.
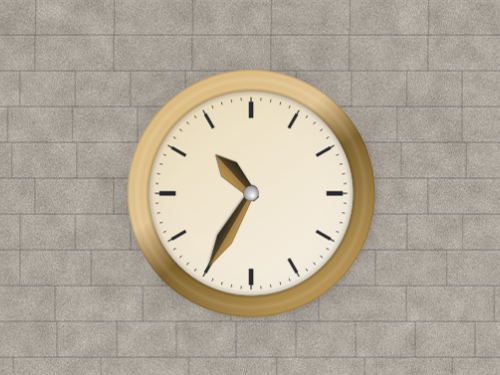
10 h 35 min
